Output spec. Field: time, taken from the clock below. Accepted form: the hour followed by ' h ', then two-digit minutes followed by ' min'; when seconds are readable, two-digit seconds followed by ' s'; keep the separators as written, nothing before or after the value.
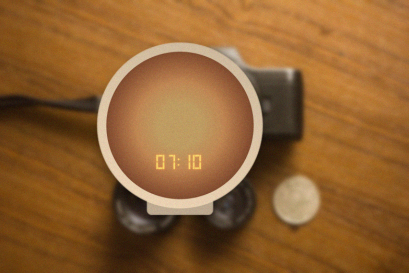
7 h 10 min
